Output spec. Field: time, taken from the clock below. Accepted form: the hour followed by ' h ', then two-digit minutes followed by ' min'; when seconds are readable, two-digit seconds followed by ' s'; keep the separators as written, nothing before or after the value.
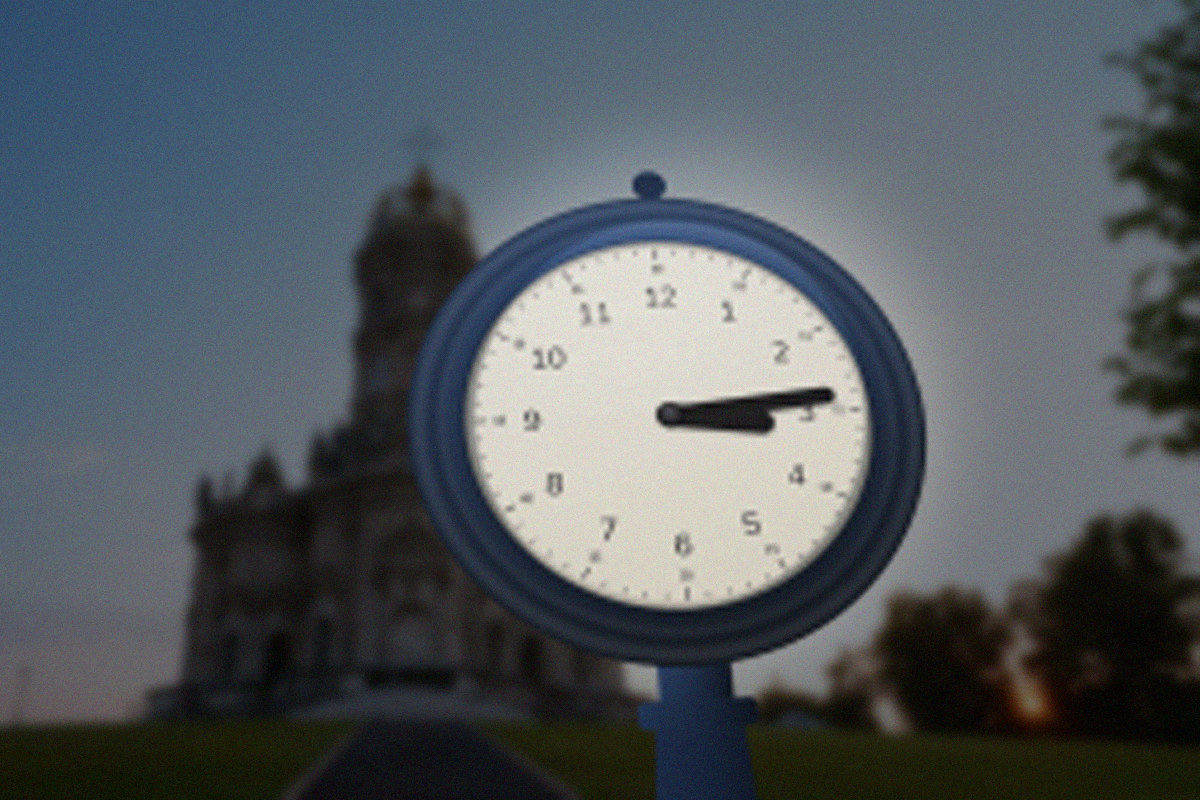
3 h 14 min
